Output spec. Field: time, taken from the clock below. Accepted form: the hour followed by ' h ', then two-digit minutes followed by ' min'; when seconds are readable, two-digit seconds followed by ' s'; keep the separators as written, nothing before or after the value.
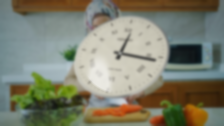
12 h 16 min
